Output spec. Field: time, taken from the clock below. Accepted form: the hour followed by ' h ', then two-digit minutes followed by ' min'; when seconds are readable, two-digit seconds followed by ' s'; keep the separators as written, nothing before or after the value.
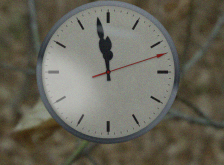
11 h 58 min 12 s
